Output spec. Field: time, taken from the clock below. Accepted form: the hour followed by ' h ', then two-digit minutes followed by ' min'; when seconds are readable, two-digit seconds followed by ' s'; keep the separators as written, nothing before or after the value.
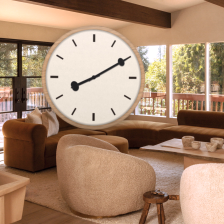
8 h 10 min
